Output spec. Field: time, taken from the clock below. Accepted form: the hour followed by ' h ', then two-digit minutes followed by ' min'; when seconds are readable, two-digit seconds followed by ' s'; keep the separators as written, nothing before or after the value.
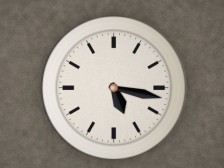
5 h 17 min
